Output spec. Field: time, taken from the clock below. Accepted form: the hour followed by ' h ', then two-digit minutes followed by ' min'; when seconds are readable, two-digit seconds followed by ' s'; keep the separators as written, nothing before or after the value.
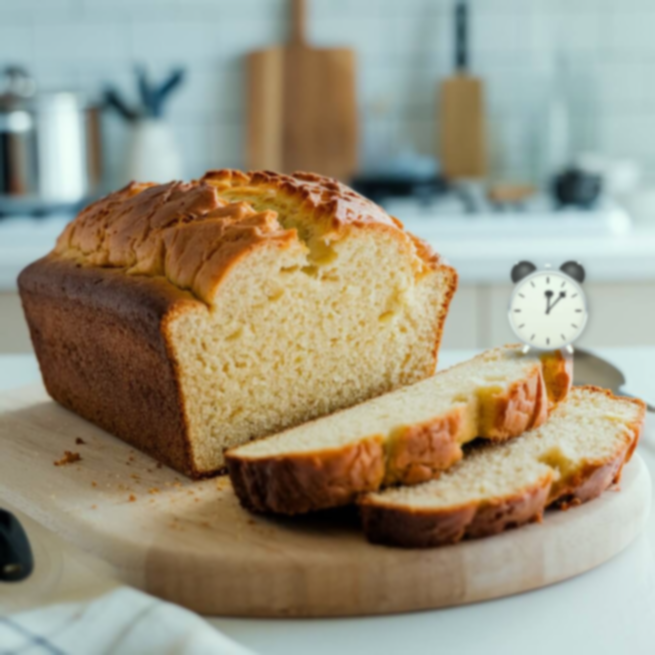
12 h 07 min
